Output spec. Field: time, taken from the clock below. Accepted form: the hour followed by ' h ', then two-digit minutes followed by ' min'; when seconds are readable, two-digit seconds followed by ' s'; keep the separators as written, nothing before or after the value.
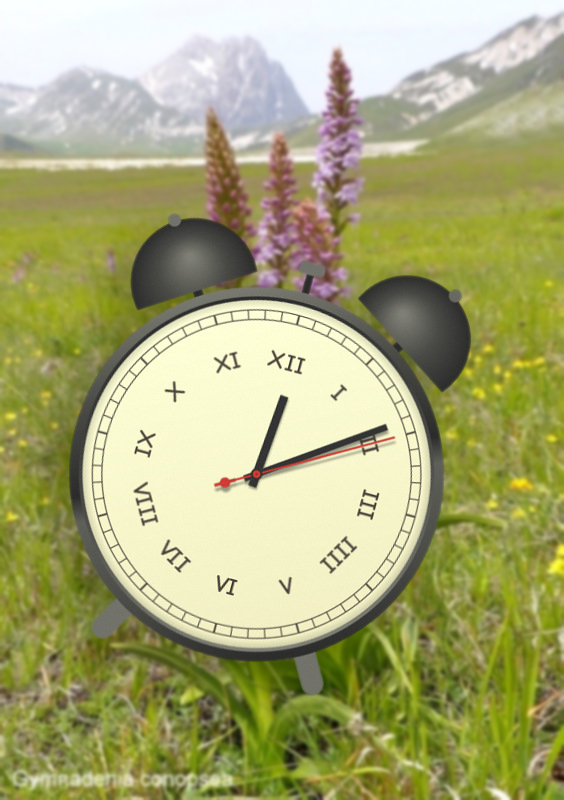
12 h 09 min 10 s
